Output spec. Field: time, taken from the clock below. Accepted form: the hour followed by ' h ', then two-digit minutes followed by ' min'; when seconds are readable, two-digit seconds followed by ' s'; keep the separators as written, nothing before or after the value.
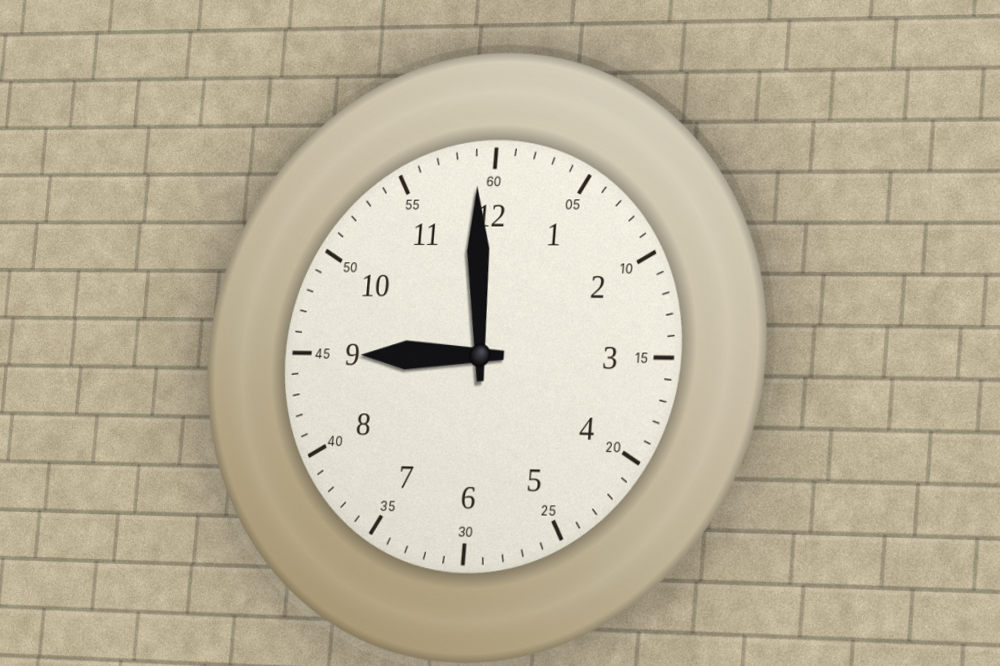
8 h 59 min
